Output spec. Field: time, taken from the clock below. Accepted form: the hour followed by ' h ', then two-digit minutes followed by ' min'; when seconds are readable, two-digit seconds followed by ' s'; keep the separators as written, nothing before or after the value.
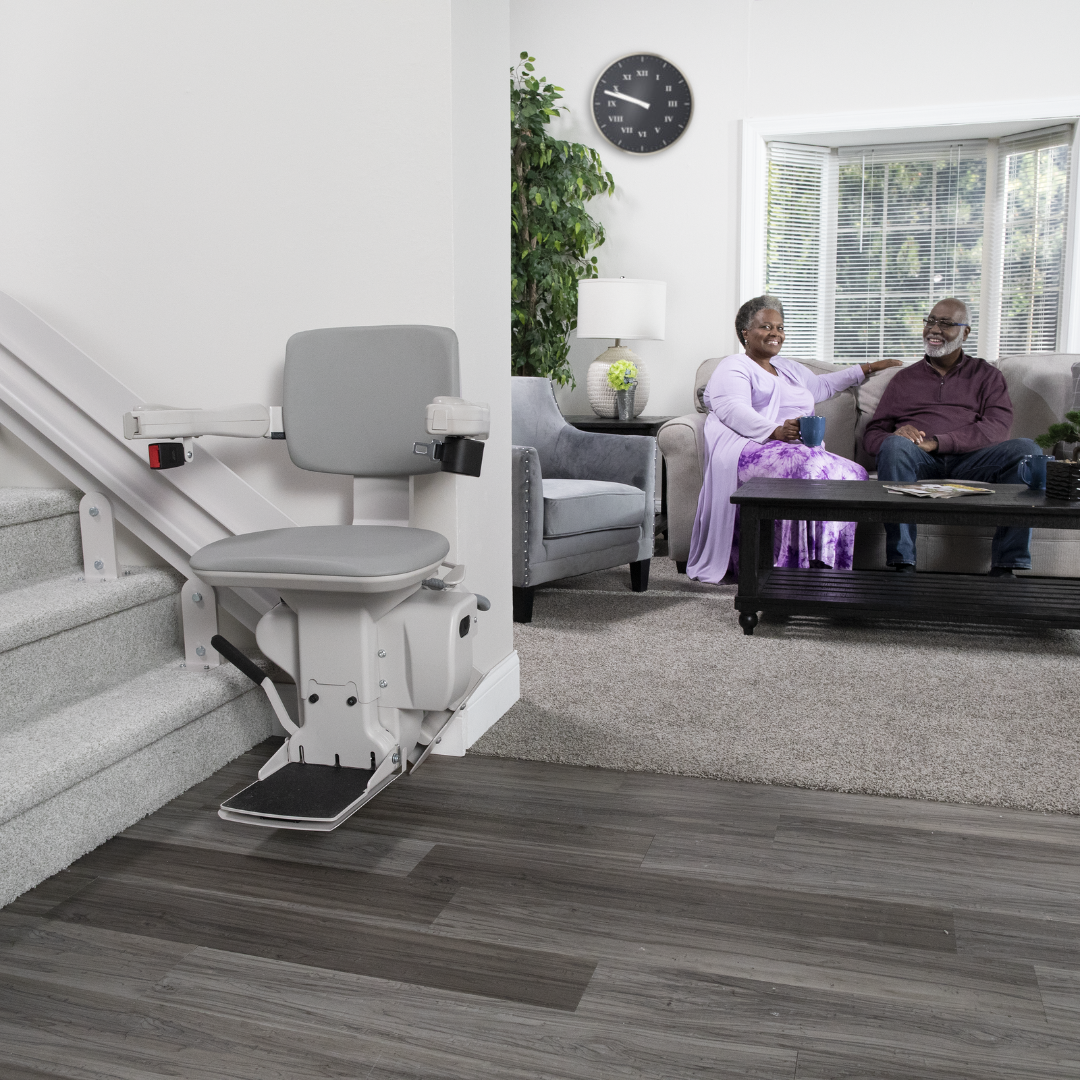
9 h 48 min
